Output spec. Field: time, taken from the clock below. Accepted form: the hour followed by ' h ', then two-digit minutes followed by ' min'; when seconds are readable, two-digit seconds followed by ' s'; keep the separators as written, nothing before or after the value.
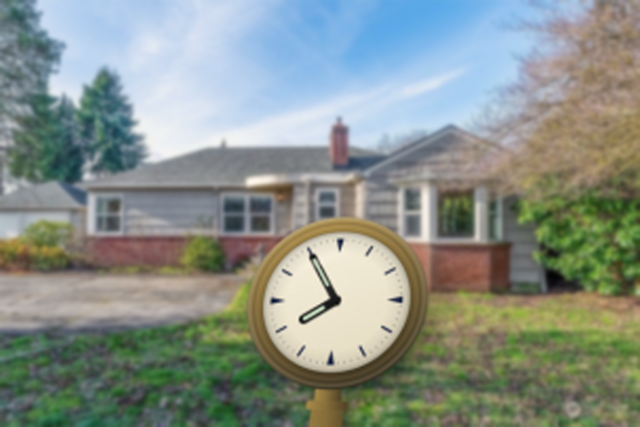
7 h 55 min
